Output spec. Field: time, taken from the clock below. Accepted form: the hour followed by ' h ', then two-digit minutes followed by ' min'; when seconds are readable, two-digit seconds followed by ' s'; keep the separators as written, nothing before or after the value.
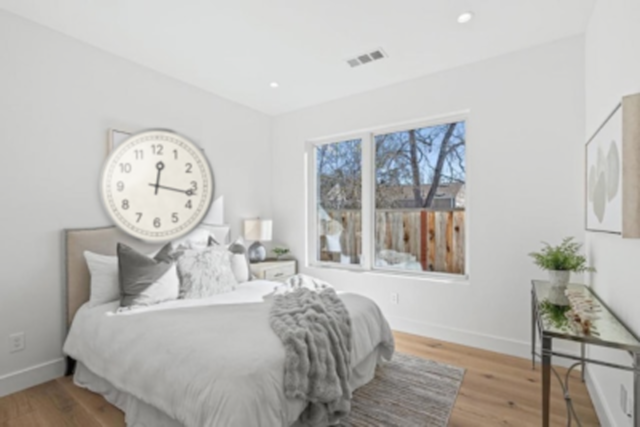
12 h 17 min
